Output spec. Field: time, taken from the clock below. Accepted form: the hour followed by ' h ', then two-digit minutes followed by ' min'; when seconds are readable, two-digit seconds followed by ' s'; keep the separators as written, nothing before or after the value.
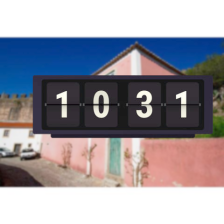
10 h 31 min
